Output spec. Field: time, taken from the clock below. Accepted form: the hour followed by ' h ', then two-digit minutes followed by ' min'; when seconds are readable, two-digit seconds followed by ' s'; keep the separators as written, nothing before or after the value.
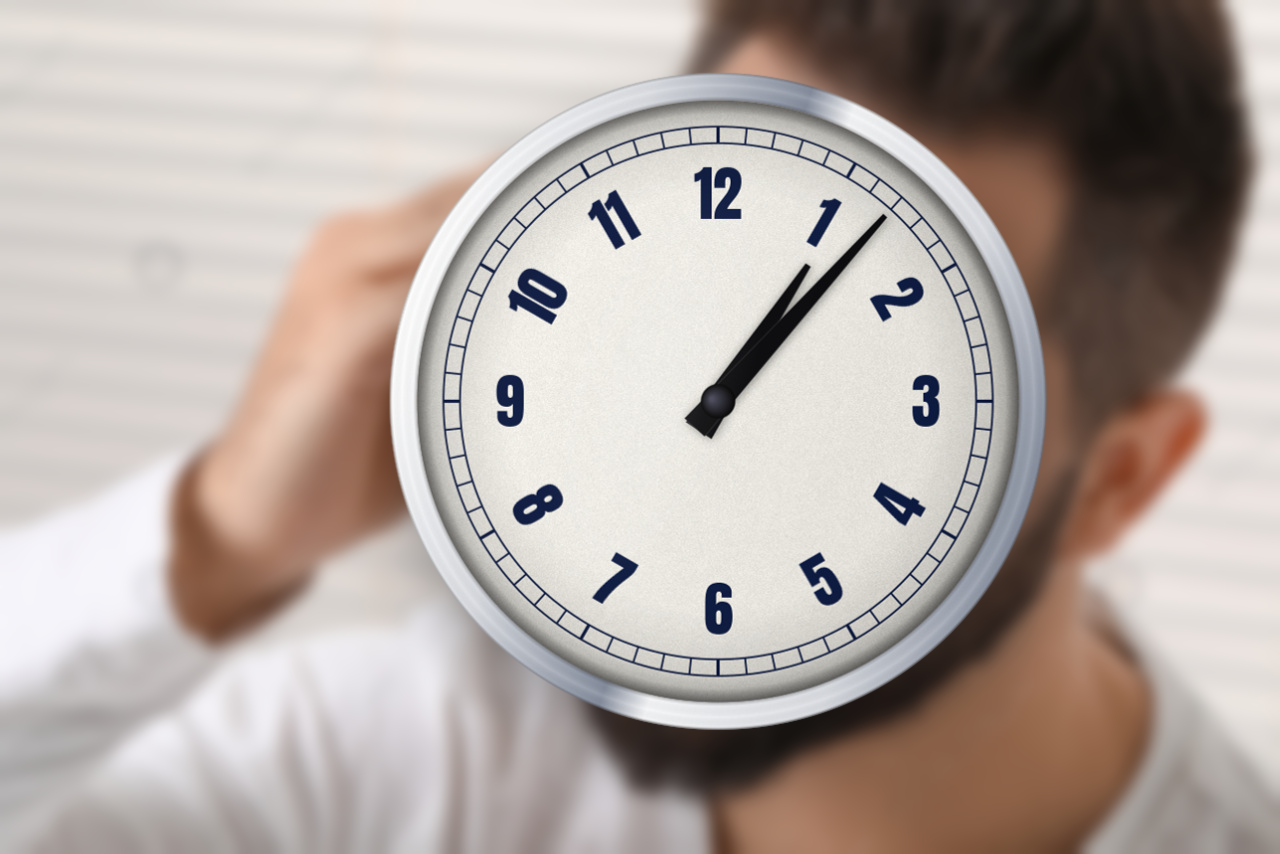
1 h 07 min
